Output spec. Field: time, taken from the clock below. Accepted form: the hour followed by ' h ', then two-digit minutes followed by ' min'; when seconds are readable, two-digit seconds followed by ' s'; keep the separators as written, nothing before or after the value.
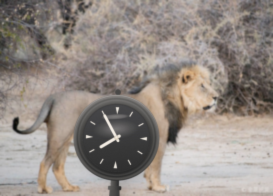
7 h 55 min
